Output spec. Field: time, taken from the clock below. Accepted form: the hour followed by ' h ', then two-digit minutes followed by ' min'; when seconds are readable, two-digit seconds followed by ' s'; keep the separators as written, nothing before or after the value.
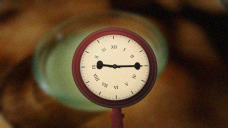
9 h 15 min
